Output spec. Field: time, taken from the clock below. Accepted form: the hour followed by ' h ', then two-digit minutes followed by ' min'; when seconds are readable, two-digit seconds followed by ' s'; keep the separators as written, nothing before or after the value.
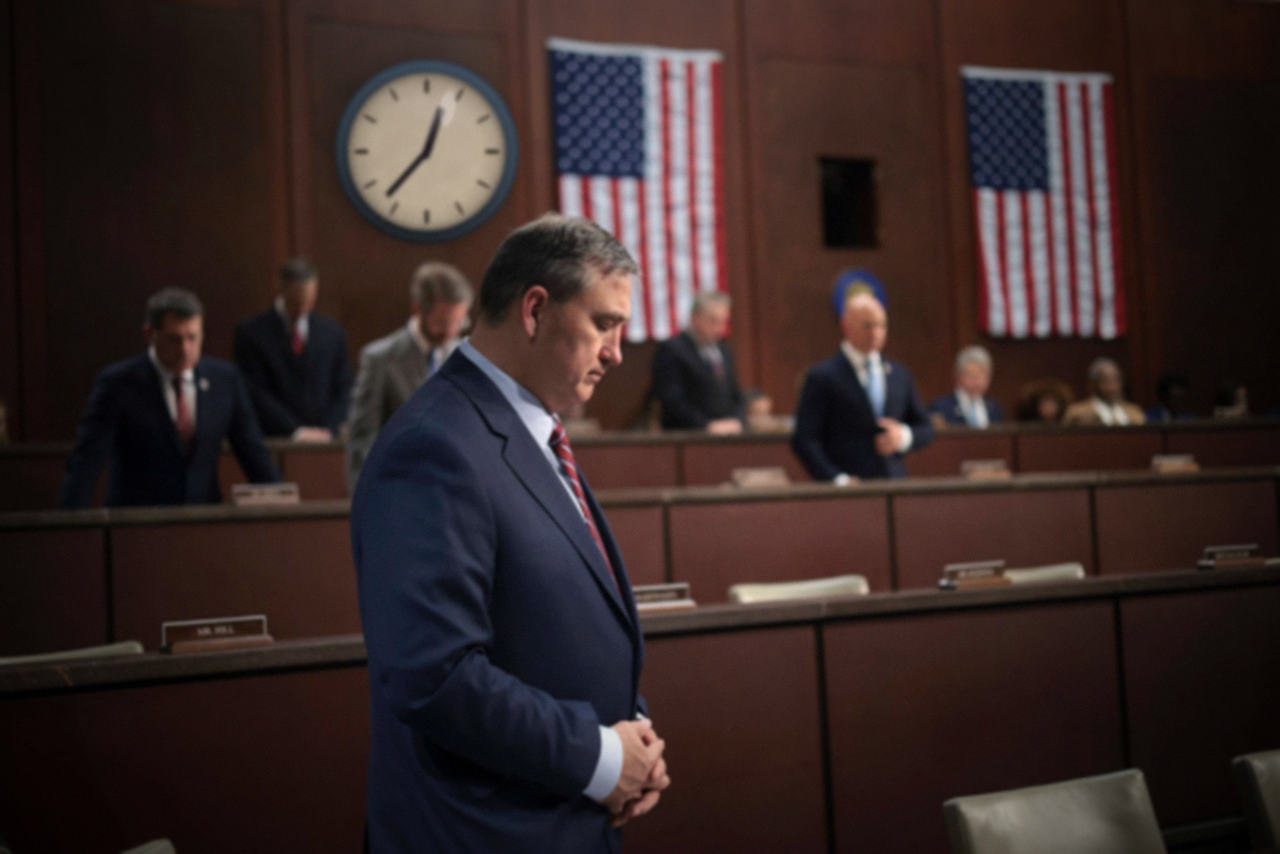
12 h 37 min
